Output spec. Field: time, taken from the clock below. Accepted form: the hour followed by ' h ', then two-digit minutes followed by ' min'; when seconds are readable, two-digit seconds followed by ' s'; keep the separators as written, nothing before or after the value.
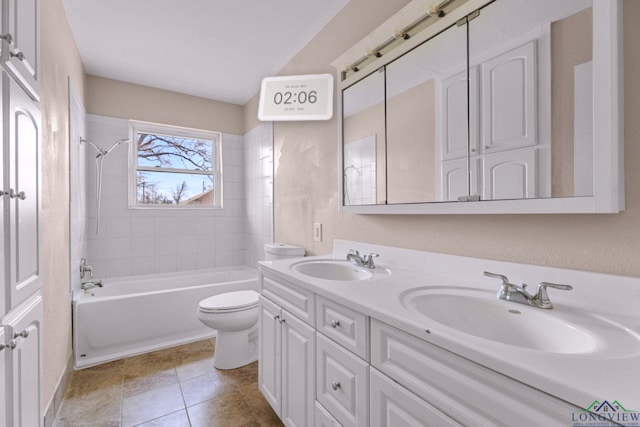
2 h 06 min
